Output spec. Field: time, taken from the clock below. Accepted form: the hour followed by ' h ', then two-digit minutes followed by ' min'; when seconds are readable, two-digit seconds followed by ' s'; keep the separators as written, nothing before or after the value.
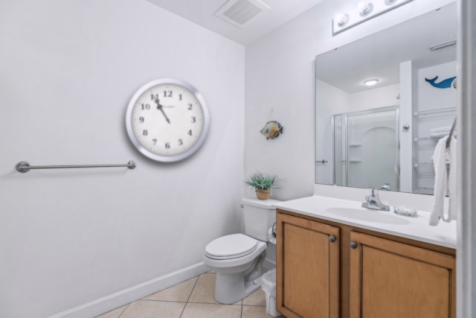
10 h 55 min
